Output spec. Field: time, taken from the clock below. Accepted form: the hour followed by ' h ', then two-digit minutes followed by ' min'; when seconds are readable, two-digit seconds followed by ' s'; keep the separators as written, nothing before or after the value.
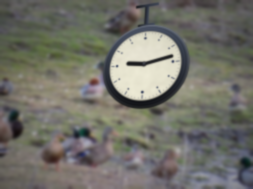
9 h 13 min
